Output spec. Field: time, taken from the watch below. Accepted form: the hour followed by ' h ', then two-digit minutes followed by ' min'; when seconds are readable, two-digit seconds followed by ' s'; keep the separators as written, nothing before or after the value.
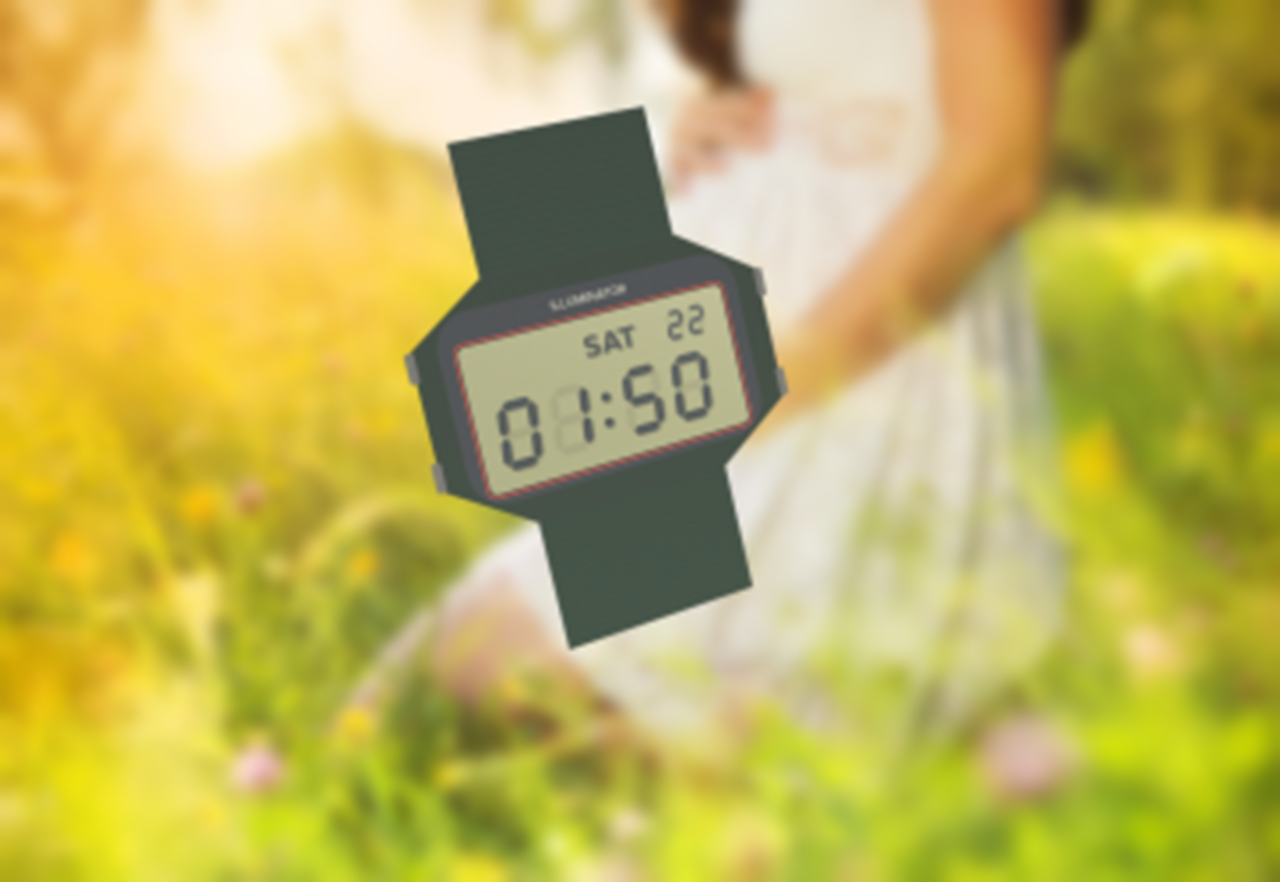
1 h 50 min
